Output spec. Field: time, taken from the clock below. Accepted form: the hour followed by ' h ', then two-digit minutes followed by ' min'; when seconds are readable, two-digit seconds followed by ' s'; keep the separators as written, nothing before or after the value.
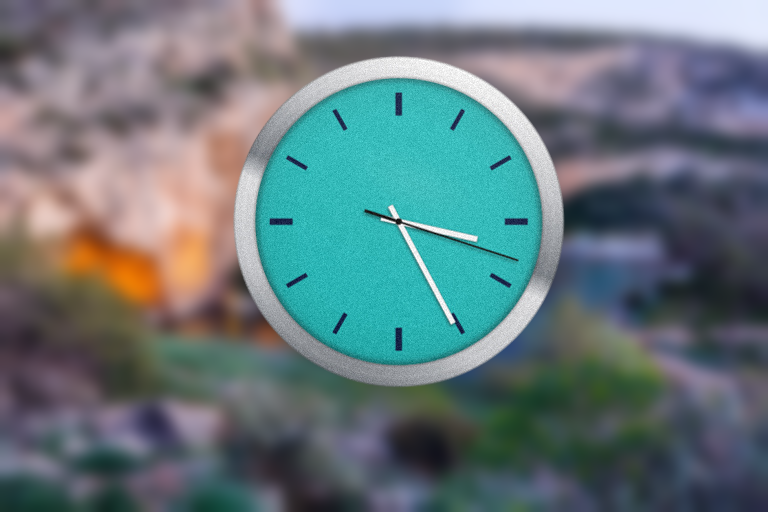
3 h 25 min 18 s
